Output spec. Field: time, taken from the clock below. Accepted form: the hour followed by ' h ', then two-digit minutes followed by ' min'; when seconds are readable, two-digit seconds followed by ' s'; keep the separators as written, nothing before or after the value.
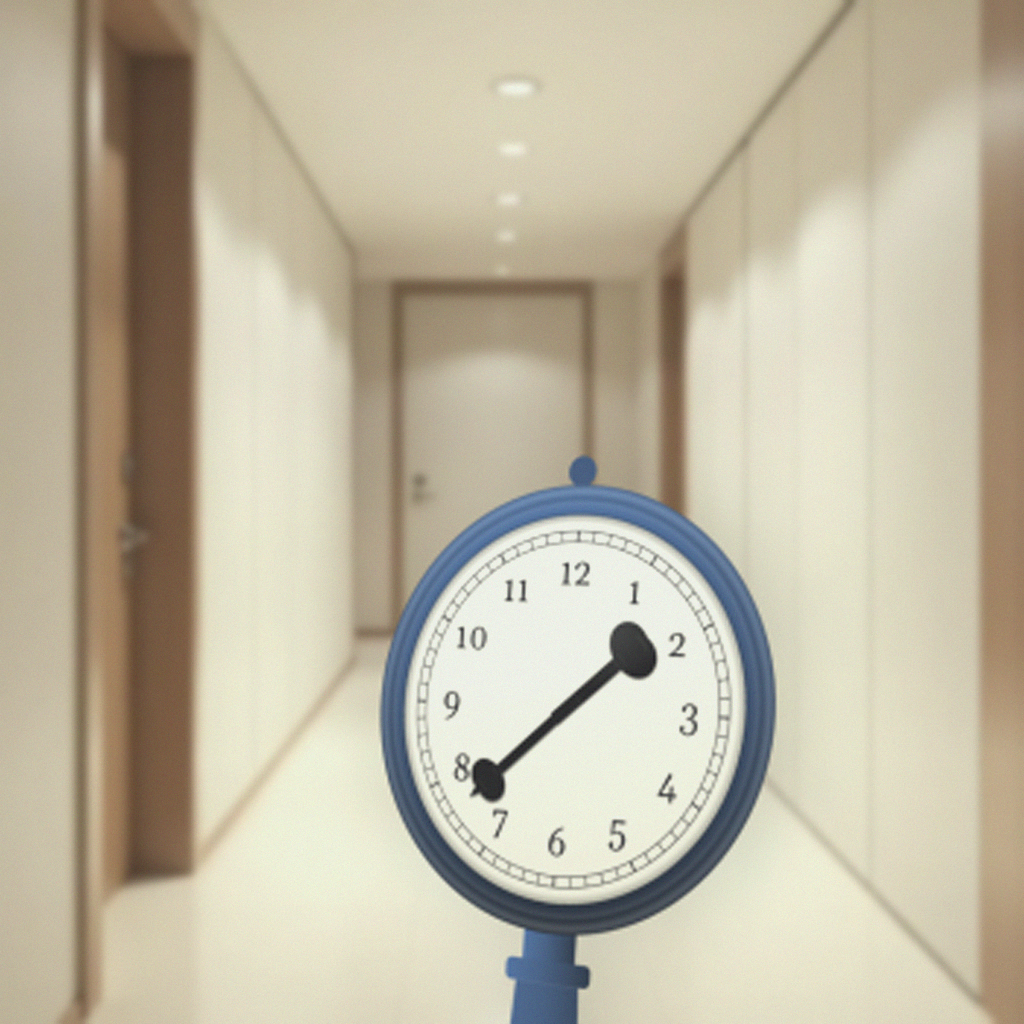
1 h 38 min
